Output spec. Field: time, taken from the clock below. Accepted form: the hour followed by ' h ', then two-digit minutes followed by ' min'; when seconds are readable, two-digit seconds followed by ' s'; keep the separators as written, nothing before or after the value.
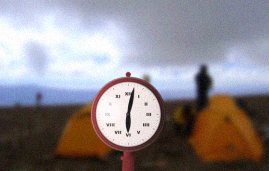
6 h 02 min
